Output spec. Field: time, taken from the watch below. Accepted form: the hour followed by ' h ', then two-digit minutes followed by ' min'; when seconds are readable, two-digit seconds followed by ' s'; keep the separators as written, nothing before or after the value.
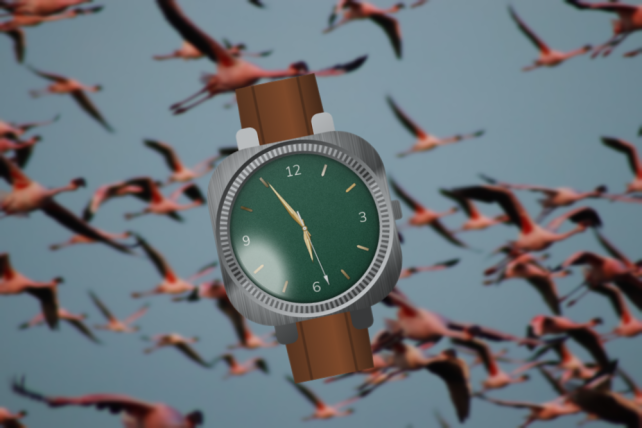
5 h 55 min 28 s
